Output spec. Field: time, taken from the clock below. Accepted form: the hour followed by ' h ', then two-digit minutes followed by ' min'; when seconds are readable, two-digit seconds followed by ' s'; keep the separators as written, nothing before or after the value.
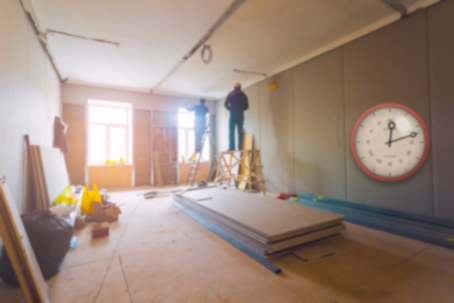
12 h 12 min
